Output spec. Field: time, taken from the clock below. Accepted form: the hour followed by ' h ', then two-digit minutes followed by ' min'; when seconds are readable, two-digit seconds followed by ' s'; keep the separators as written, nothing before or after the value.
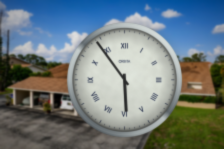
5 h 54 min
